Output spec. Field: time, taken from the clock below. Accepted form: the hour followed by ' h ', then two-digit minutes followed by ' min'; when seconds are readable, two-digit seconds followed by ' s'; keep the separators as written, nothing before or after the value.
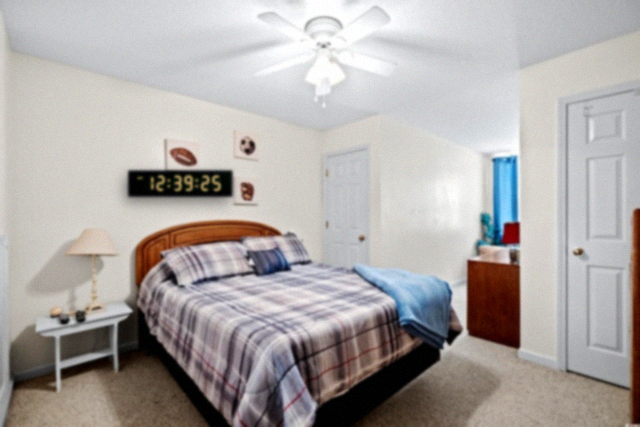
12 h 39 min 25 s
